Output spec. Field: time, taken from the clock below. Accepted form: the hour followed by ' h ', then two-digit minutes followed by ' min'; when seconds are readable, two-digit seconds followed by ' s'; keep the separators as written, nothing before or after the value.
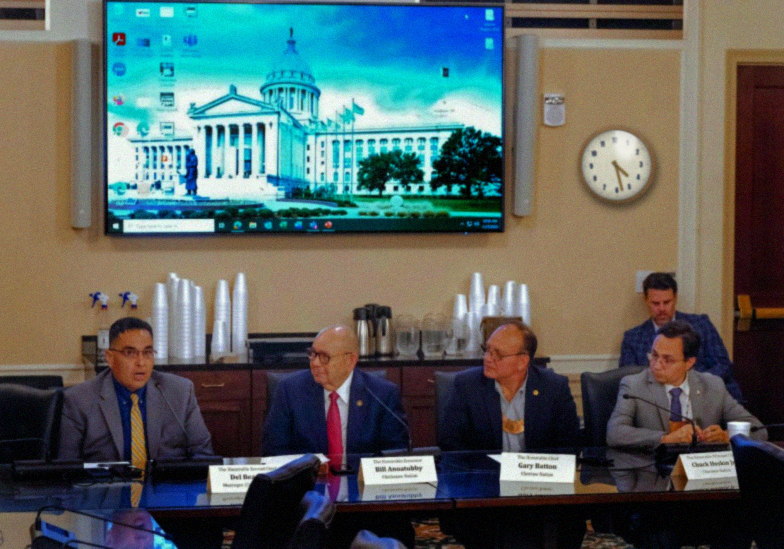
4 h 28 min
